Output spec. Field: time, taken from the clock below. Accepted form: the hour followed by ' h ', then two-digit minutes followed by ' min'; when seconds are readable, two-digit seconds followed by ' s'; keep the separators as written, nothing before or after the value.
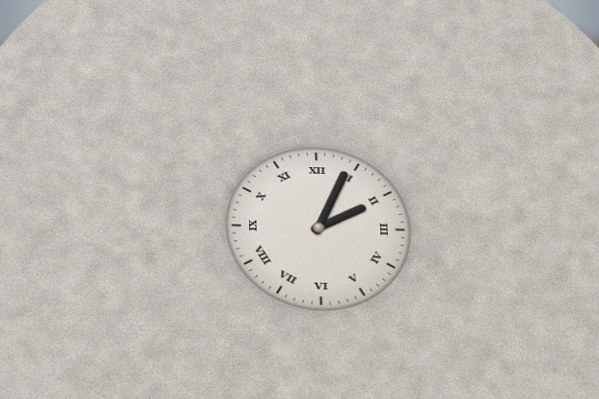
2 h 04 min
